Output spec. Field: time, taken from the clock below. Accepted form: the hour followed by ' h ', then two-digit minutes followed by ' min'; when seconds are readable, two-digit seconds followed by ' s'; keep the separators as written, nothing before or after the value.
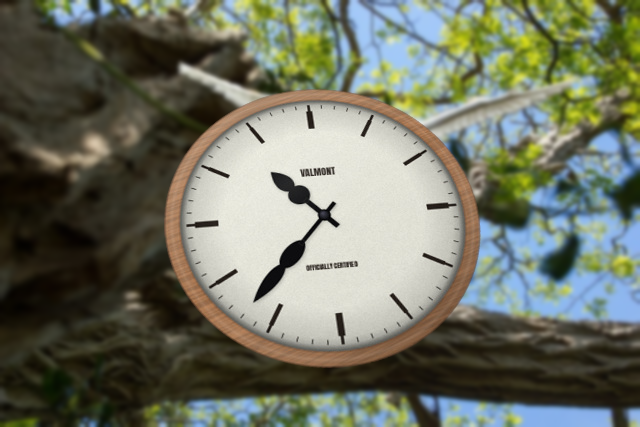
10 h 37 min
